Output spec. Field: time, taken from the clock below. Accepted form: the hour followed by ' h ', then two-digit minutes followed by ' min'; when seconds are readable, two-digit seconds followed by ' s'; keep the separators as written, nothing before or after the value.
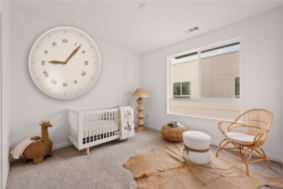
9 h 07 min
